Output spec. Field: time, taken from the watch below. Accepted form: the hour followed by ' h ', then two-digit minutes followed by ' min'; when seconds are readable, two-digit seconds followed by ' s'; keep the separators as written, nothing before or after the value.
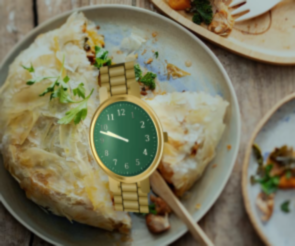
9 h 48 min
